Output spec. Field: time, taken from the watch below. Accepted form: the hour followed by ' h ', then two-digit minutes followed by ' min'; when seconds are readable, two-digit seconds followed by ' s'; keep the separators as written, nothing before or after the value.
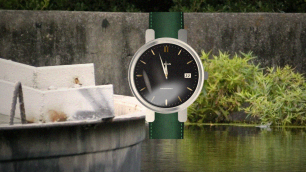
11 h 57 min
